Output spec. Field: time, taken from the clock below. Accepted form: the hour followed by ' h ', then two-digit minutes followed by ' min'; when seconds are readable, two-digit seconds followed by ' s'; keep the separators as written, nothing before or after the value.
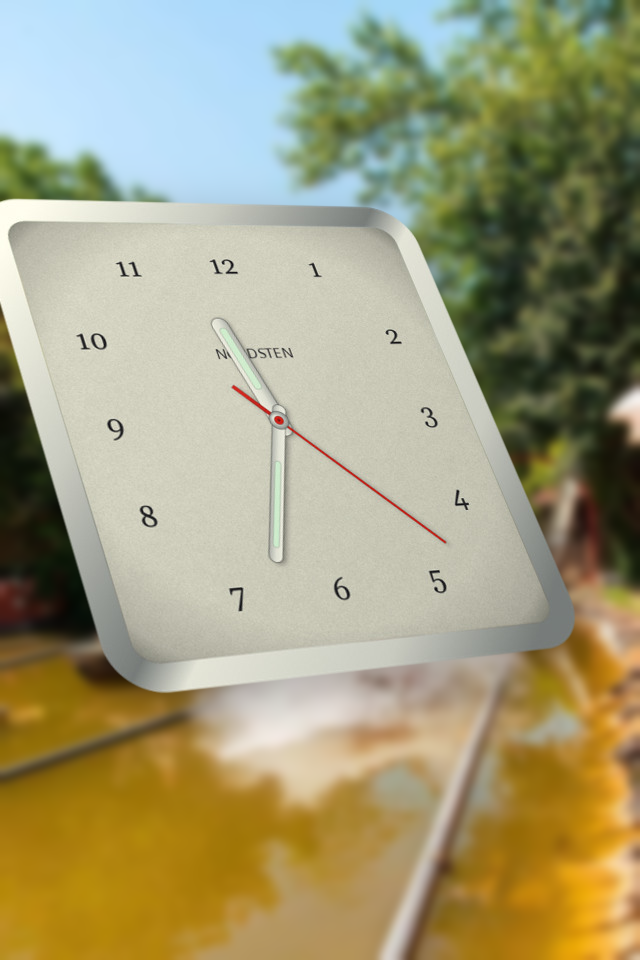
11 h 33 min 23 s
